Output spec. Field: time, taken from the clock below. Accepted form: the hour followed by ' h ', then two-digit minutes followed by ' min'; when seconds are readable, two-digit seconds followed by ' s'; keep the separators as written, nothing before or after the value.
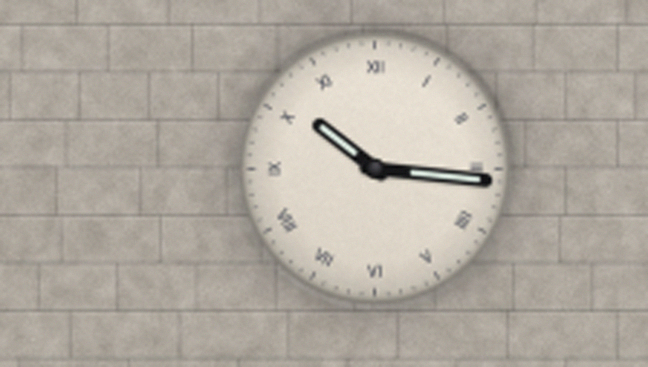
10 h 16 min
